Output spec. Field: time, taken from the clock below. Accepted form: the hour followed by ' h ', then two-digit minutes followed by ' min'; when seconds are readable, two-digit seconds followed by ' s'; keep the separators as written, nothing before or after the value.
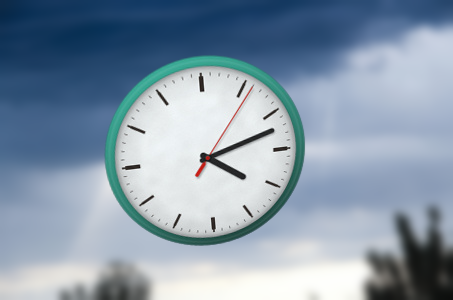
4 h 12 min 06 s
